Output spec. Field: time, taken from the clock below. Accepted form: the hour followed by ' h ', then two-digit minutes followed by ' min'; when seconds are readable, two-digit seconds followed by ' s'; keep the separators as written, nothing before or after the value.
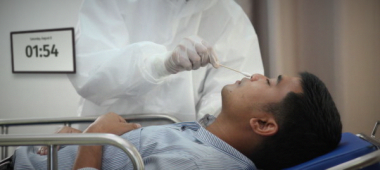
1 h 54 min
